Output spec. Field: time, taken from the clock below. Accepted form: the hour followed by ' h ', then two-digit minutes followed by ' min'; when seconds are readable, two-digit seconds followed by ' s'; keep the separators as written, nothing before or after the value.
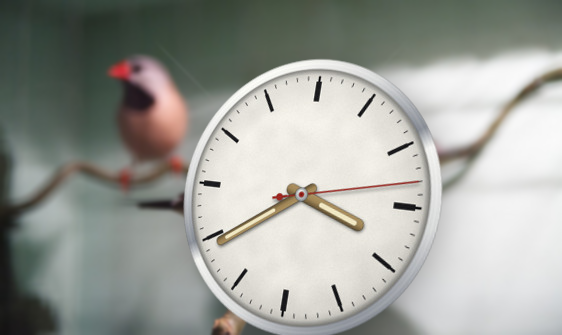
3 h 39 min 13 s
